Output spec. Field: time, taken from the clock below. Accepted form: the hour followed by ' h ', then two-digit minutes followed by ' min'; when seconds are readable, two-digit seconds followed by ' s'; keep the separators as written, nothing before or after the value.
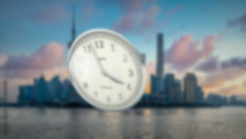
3 h 57 min
